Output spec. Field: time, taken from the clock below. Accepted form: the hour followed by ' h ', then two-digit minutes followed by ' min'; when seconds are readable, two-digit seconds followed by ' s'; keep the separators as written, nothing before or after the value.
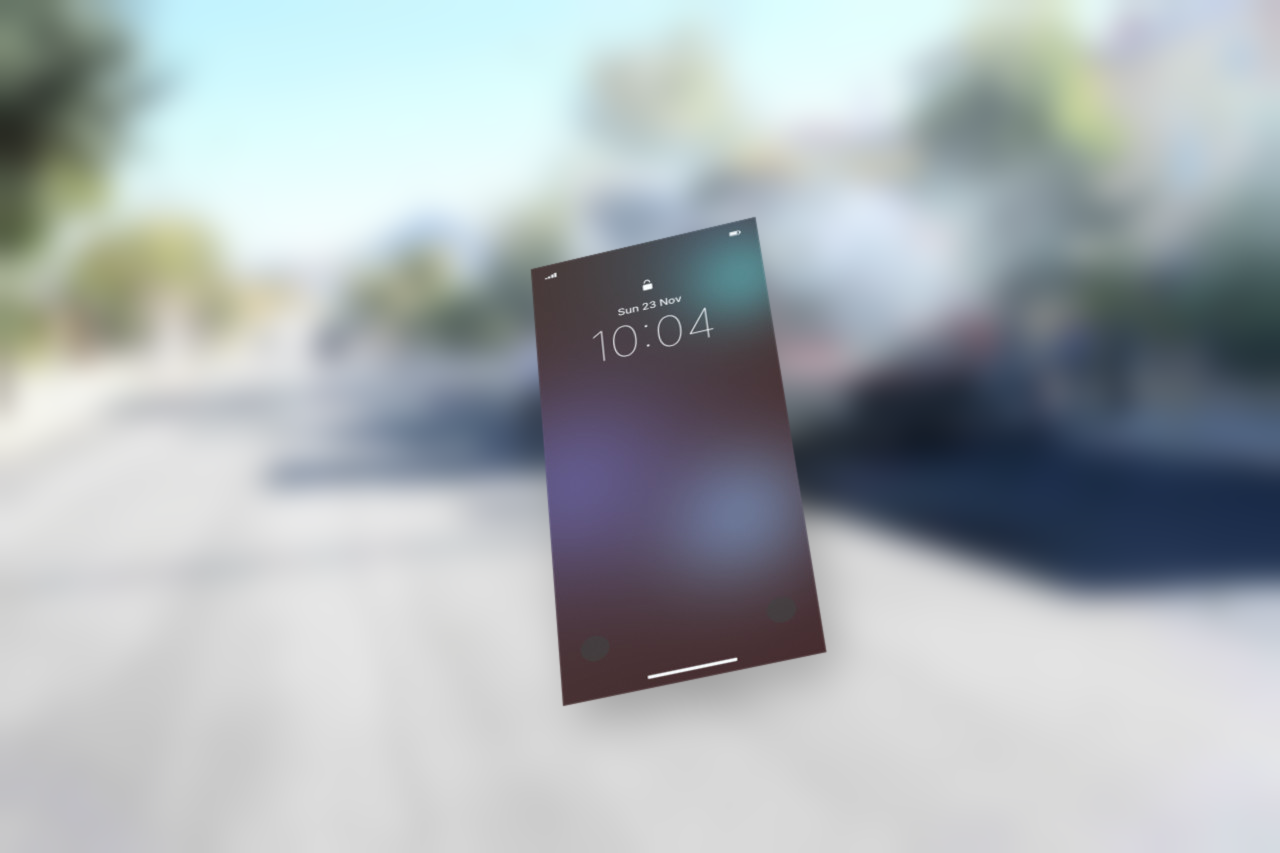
10 h 04 min
